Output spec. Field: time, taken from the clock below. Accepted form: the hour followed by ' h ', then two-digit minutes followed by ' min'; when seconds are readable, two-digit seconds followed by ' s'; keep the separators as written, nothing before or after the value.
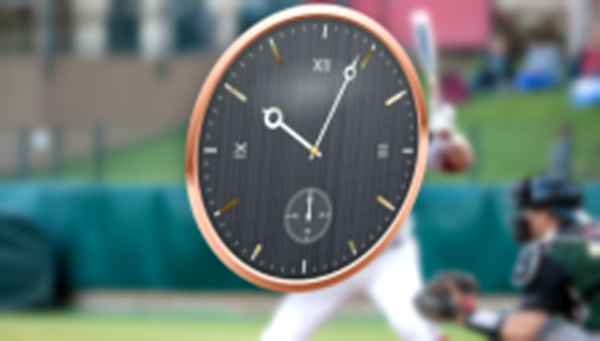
10 h 04 min
